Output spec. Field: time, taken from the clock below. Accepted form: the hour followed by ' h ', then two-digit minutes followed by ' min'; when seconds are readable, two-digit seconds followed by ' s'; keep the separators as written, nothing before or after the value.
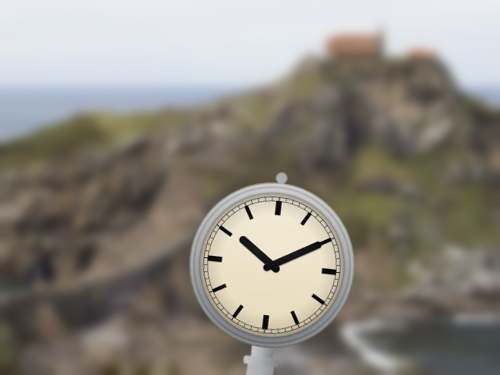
10 h 10 min
